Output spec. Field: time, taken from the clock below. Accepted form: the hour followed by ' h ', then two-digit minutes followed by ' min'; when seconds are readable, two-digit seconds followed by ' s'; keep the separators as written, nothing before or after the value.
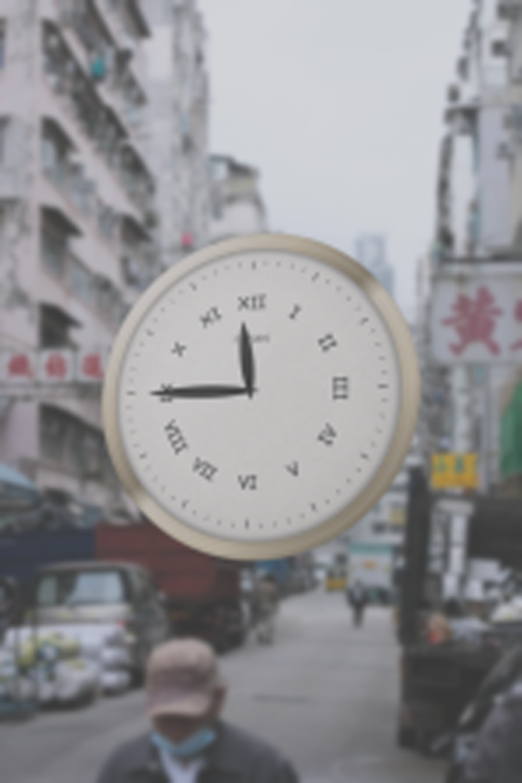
11 h 45 min
